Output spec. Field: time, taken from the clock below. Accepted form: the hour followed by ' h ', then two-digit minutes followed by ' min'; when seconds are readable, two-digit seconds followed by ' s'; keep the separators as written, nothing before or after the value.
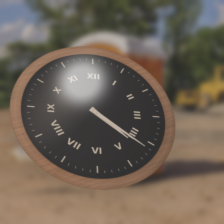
4 h 21 min
